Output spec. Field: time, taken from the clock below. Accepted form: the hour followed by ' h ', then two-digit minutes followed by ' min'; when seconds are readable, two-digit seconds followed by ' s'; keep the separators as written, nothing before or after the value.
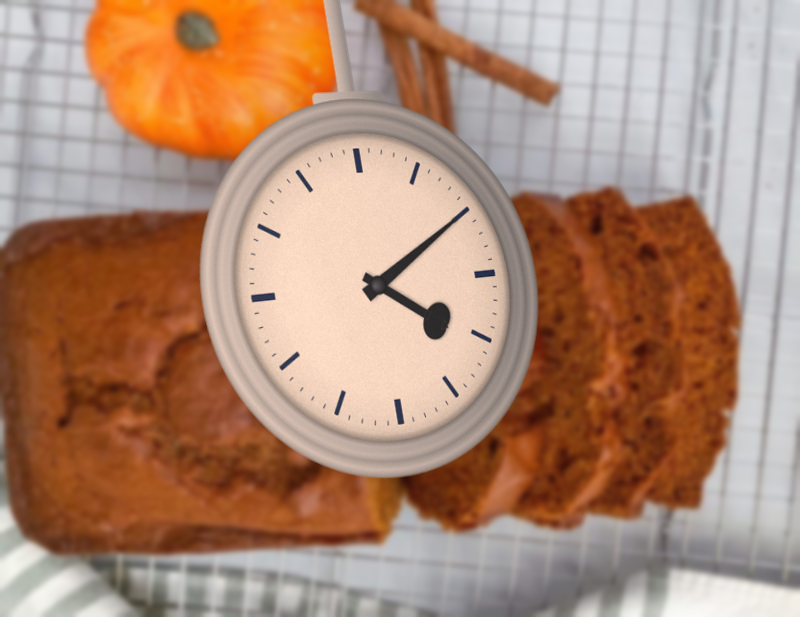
4 h 10 min
